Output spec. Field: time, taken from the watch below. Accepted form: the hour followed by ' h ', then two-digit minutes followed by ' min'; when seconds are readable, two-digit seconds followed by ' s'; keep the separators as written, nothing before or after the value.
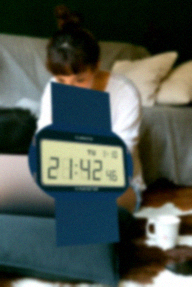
21 h 42 min
